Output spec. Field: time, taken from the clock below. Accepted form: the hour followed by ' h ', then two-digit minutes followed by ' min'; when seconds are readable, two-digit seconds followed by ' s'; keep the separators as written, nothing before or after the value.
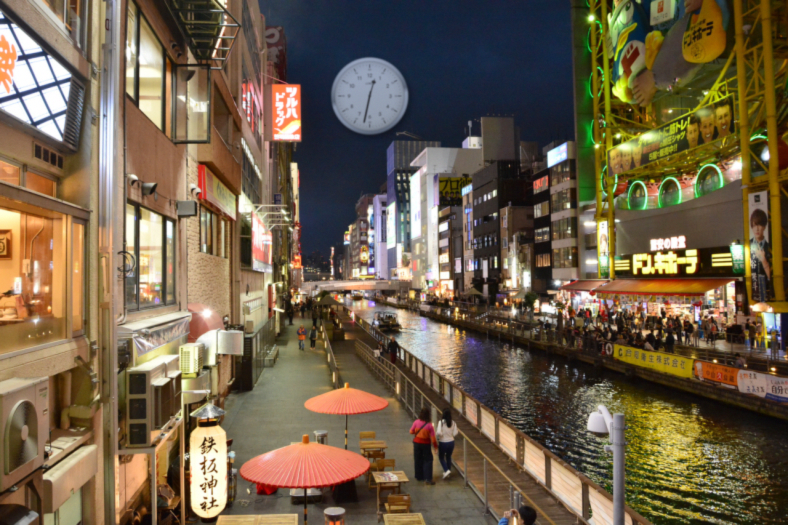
12 h 32 min
